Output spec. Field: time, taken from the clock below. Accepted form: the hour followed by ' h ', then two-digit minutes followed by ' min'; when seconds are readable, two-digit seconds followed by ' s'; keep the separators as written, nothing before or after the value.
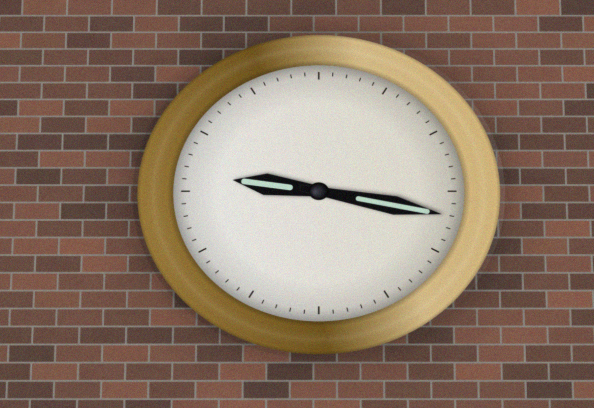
9 h 17 min
